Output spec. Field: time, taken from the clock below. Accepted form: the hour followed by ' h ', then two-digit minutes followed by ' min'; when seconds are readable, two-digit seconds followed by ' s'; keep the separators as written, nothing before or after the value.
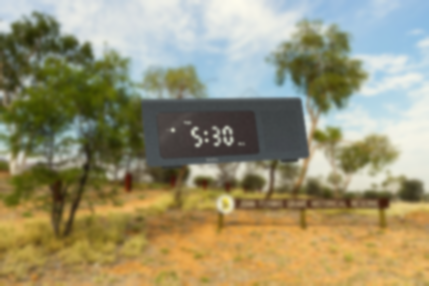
5 h 30 min
